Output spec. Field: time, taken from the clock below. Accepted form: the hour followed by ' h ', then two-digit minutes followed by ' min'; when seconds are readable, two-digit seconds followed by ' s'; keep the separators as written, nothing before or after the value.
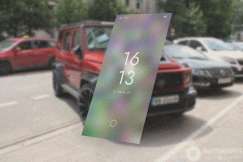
16 h 13 min
